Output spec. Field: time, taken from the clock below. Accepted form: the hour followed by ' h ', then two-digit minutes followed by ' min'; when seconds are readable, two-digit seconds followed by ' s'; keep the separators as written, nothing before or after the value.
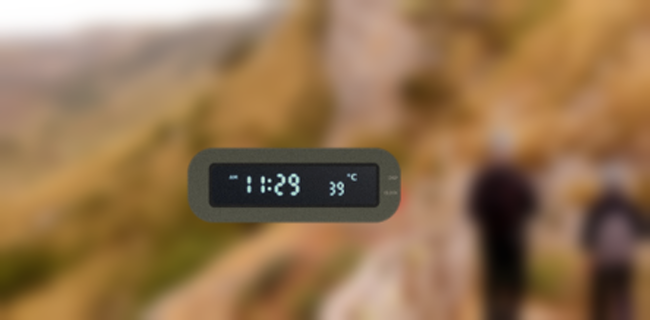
11 h 29 min
